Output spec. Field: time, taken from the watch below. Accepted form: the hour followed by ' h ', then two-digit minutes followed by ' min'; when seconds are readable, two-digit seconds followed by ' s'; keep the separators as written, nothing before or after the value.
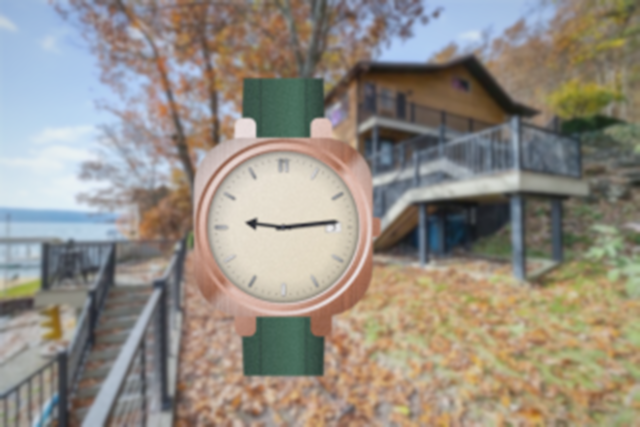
9 h 14 min
